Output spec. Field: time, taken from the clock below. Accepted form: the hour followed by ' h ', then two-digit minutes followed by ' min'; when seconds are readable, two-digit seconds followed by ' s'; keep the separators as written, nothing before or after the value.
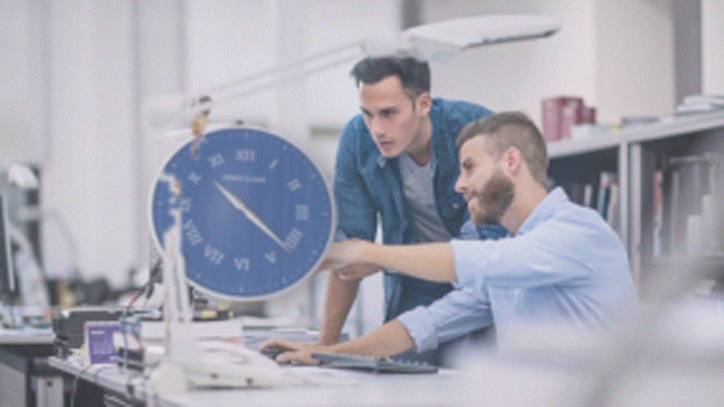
10 h 22 min
